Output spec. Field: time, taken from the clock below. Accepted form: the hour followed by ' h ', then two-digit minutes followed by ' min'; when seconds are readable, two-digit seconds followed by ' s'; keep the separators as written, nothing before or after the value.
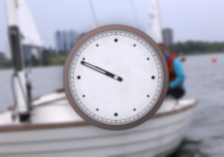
9 h 49 min
